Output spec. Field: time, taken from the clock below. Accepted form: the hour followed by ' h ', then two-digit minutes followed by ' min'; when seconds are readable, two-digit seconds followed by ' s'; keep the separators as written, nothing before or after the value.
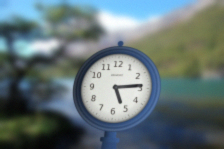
5 h 14 min
